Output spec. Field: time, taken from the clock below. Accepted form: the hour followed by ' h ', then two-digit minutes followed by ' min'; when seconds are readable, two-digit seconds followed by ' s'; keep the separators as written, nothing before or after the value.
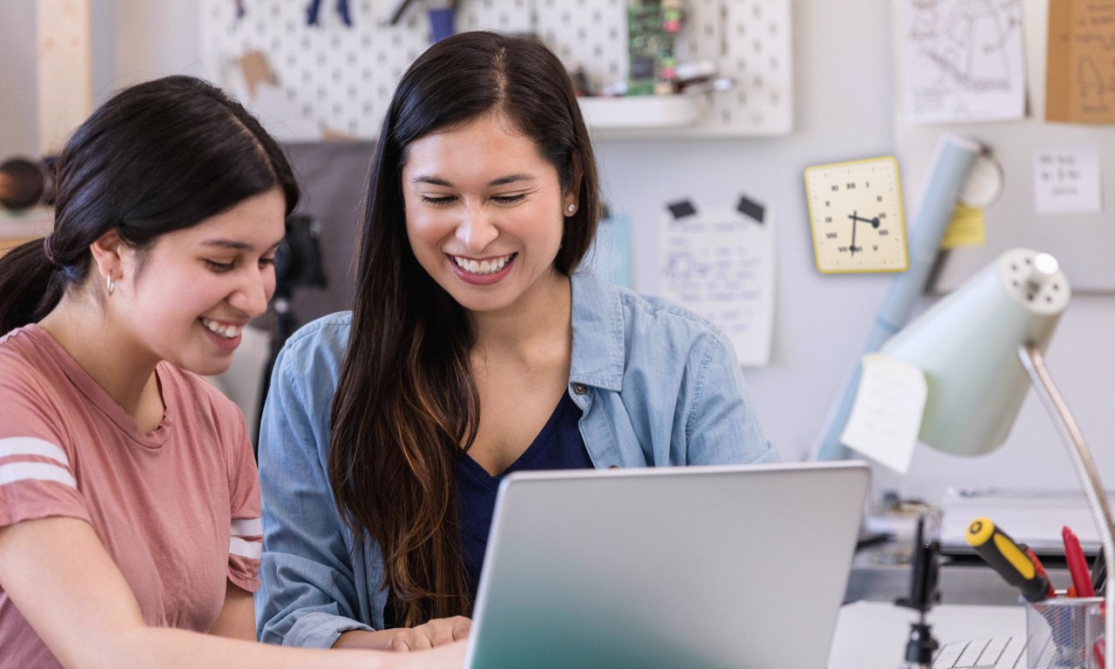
3 h 32 min
